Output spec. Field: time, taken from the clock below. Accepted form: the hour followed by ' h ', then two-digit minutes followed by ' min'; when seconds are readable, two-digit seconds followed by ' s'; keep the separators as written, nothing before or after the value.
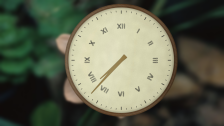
7 h 37 min
